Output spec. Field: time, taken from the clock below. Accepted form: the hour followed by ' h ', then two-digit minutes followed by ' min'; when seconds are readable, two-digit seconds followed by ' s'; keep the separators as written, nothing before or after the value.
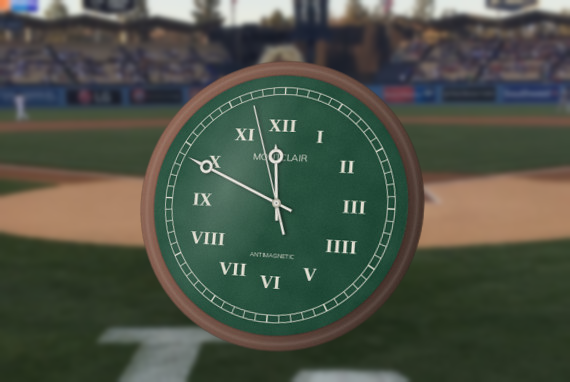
11 h 48 min 57 s
